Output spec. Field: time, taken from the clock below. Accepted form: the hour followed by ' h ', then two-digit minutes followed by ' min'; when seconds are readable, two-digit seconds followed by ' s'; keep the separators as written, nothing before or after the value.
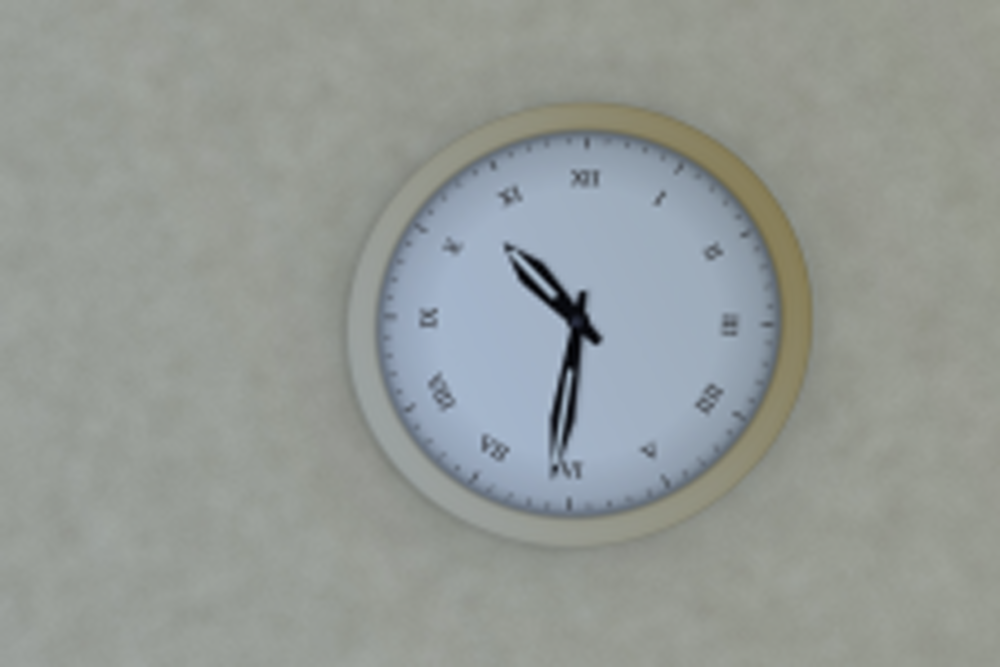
10 h 31 min
